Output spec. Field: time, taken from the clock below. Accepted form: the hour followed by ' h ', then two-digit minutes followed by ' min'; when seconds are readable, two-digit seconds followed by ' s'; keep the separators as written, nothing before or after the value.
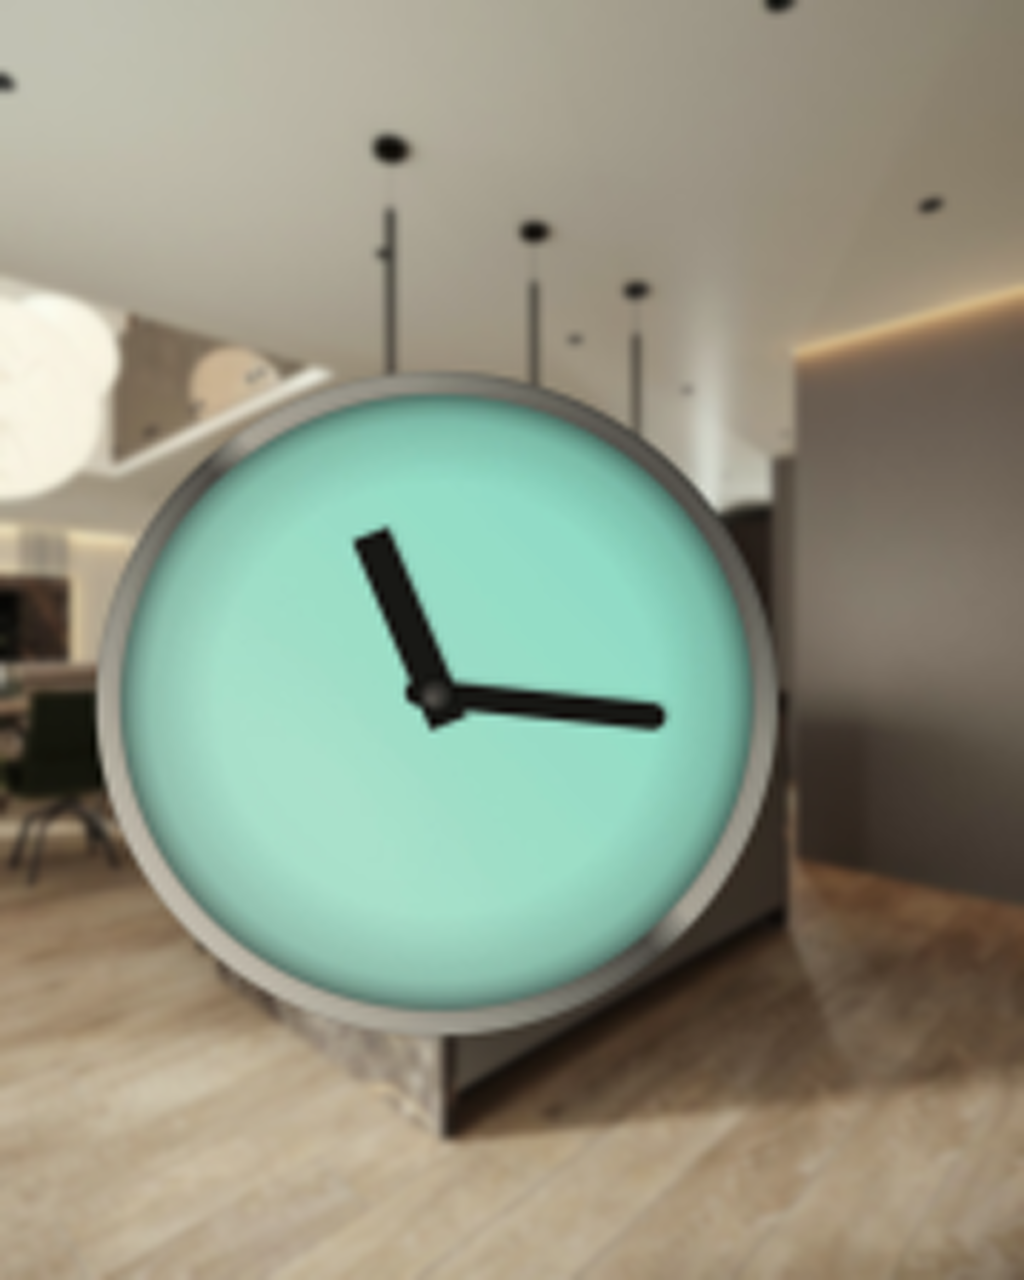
11 h 16 min
